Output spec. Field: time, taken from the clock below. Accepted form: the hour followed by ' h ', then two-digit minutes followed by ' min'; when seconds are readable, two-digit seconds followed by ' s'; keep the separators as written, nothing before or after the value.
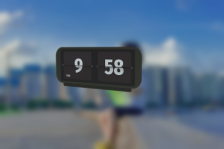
9 h 58 min
